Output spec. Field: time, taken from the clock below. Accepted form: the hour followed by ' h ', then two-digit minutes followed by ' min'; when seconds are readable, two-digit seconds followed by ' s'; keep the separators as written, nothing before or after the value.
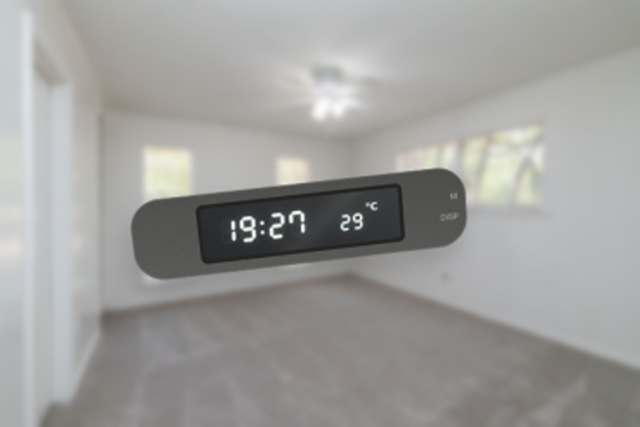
19 h 27 min
